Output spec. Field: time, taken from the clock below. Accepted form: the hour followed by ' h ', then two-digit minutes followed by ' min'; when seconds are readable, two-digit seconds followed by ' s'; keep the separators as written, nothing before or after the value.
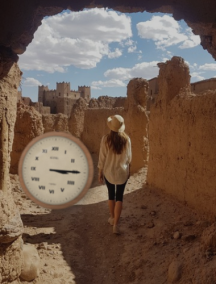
3 h 15 min
